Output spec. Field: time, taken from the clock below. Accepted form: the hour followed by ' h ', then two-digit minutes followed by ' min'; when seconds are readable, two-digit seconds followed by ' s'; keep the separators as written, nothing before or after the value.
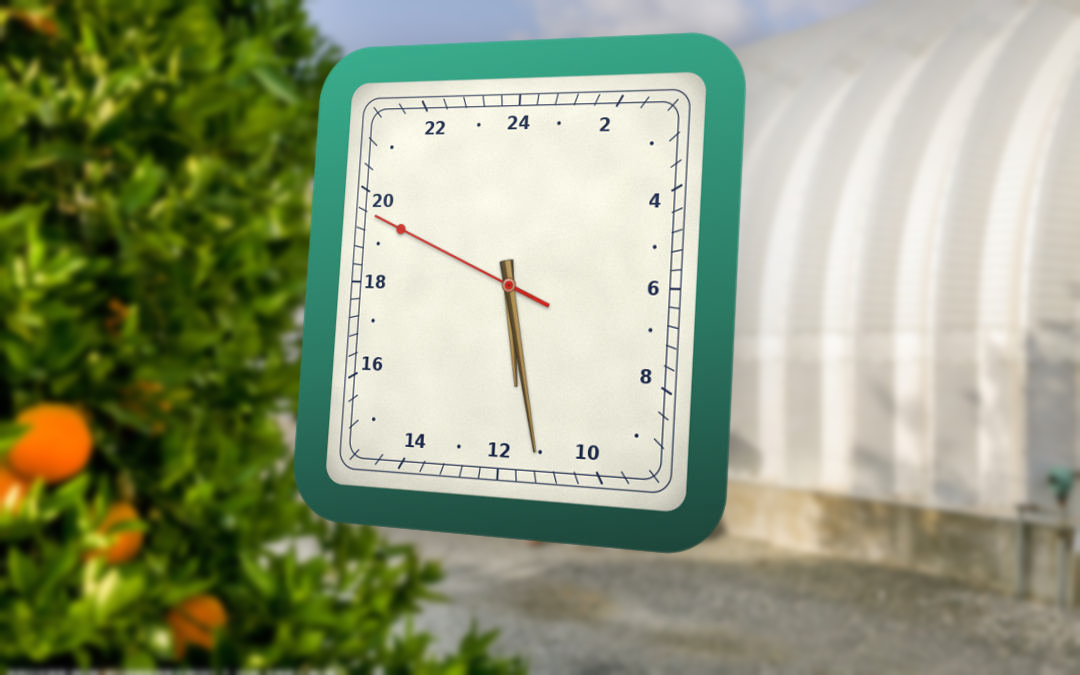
11 h 27 min 49 s
